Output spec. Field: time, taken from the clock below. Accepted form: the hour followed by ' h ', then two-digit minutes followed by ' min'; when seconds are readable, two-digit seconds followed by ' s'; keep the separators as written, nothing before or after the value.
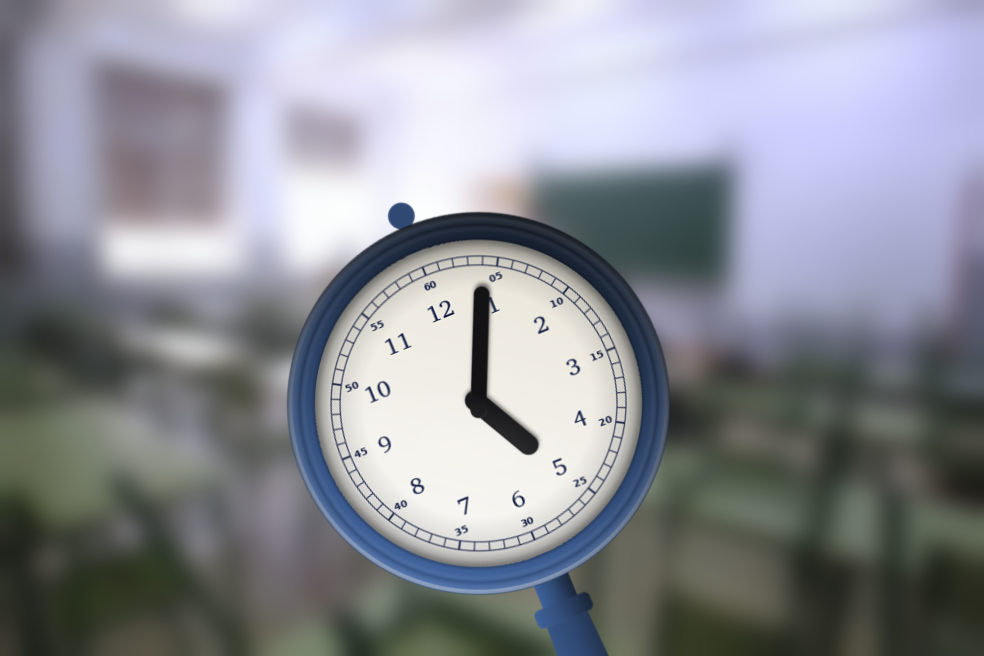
5 h 04 min
